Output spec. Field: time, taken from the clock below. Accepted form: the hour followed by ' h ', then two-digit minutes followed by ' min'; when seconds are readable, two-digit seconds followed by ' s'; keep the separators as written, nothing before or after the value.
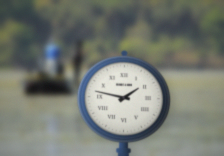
1 h 47 min
